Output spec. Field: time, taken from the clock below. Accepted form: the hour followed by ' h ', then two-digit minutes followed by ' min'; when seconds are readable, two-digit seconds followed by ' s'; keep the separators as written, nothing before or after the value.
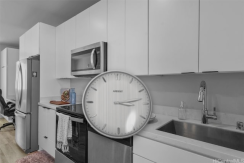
3 h 13 min
